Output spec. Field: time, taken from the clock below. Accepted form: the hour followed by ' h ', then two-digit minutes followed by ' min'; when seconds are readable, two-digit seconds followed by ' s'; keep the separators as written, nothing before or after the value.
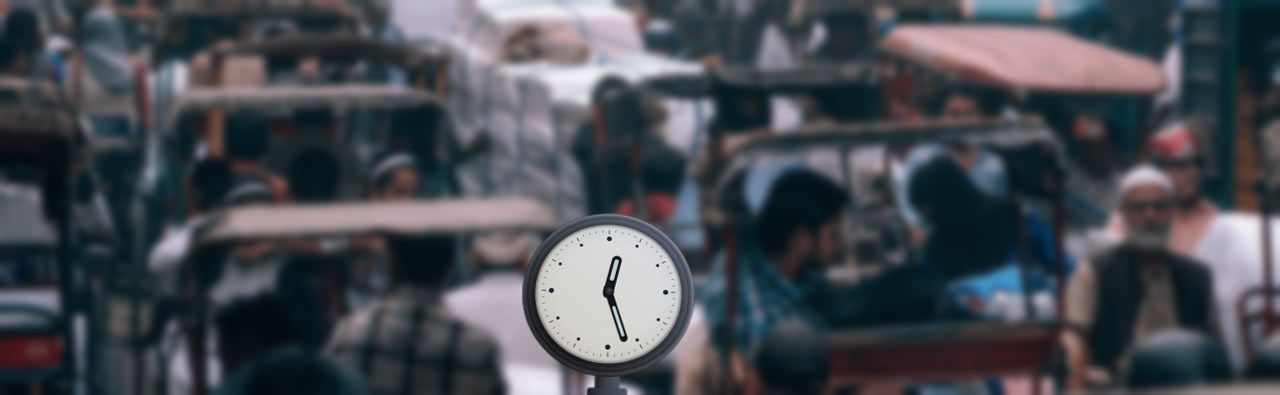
12 h 27 min
